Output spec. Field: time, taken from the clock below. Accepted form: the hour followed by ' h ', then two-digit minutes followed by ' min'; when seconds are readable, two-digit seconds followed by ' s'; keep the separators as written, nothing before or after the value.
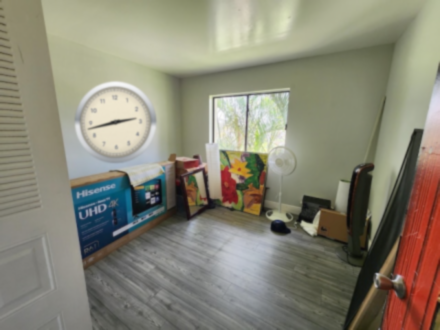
2 h 43 min
